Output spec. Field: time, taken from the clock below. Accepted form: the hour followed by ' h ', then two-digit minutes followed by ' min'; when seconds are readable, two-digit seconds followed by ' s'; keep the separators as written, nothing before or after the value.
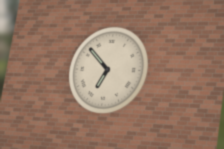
6 h 52 min
